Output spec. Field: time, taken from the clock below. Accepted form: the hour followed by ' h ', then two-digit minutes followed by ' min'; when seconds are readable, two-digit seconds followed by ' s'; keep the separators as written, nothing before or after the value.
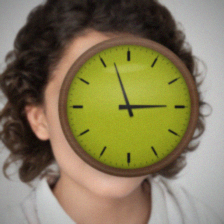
2 h 57 min
